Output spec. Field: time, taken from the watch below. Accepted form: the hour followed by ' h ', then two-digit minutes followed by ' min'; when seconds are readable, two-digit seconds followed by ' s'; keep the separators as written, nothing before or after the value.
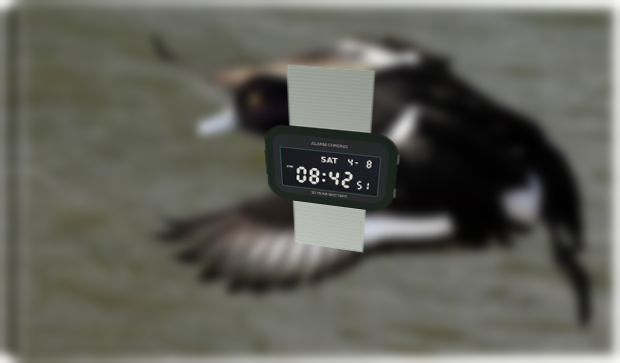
8 h 42 min 51 s
